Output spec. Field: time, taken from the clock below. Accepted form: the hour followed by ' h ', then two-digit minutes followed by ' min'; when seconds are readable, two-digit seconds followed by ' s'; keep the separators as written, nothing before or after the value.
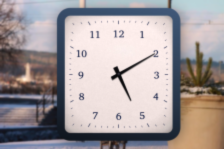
5 h 10 min
